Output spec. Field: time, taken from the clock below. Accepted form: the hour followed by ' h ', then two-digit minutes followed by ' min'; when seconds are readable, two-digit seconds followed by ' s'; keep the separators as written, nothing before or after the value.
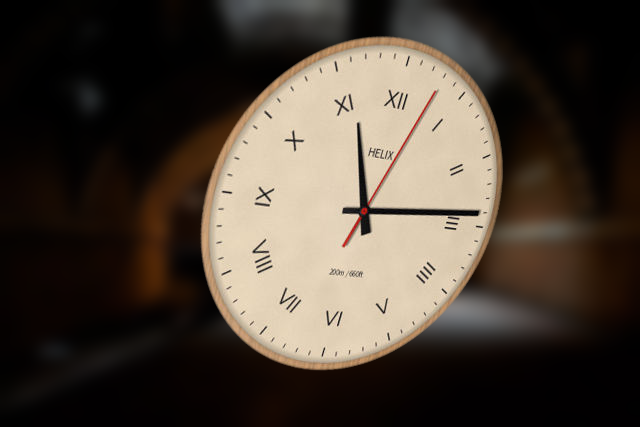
11 h 14 min 03 s
